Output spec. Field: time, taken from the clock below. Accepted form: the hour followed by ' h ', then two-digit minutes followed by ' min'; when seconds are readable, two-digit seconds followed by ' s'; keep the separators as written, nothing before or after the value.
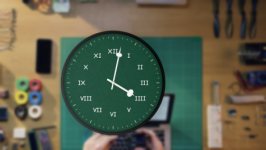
4 h 02 min
